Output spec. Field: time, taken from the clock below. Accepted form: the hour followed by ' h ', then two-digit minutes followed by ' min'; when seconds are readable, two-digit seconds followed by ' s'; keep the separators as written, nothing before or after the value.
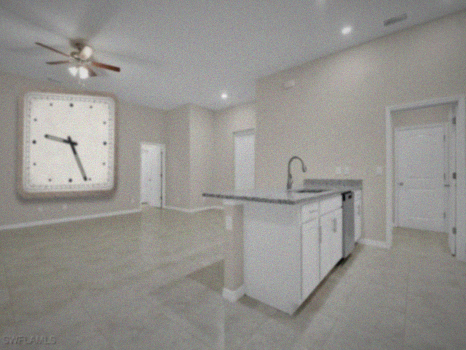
9 h 26 min
